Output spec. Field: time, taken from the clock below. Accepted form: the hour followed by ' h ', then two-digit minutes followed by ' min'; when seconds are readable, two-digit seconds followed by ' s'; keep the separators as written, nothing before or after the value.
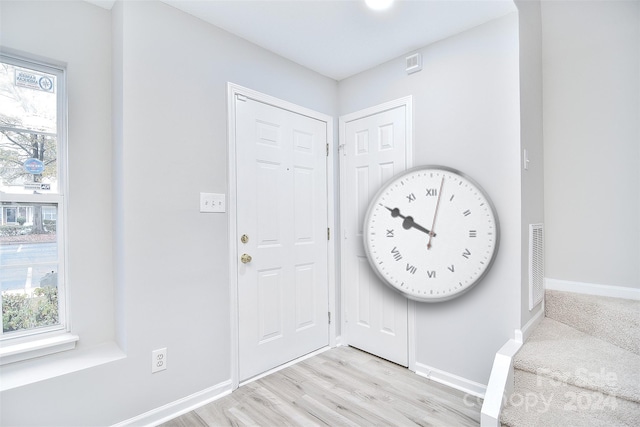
9 h 50 min 02 s
